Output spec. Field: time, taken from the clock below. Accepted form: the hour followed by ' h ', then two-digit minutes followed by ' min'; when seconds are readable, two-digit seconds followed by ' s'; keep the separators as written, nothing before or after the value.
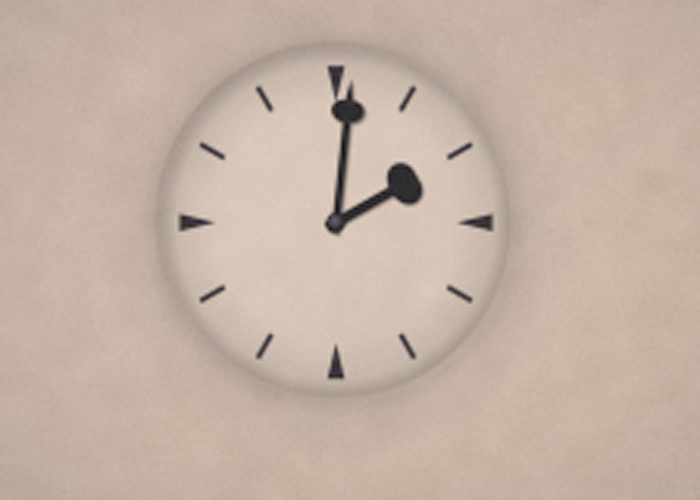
2 h 01 min
